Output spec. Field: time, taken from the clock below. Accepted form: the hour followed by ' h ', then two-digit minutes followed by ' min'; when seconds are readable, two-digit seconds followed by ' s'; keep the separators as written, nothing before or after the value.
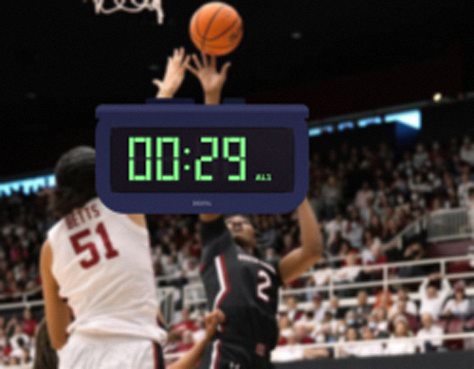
0 h 29 min
